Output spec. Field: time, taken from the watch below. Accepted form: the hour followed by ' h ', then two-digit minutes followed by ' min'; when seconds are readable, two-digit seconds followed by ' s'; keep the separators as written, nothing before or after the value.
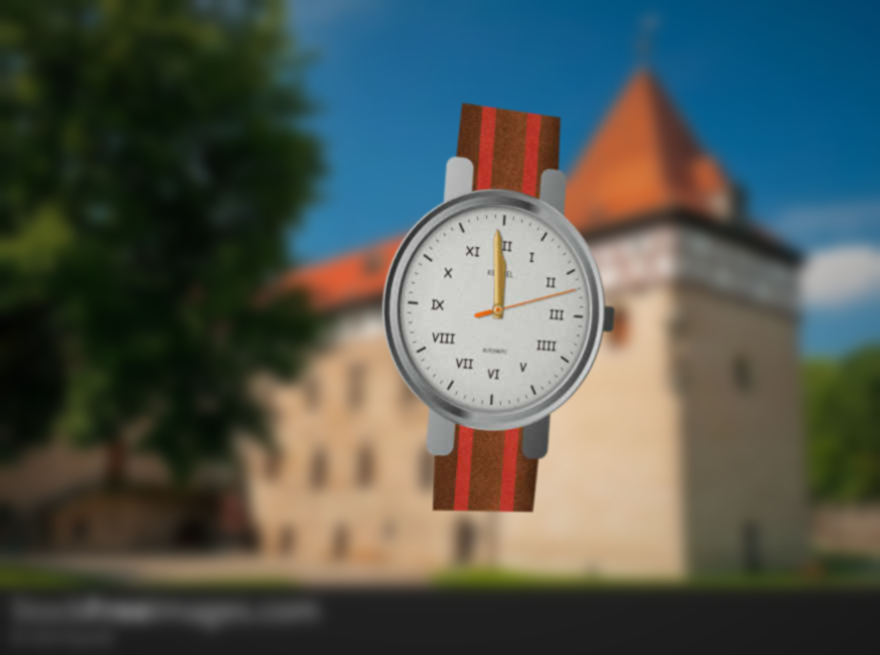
11 h 59 min 12 s
